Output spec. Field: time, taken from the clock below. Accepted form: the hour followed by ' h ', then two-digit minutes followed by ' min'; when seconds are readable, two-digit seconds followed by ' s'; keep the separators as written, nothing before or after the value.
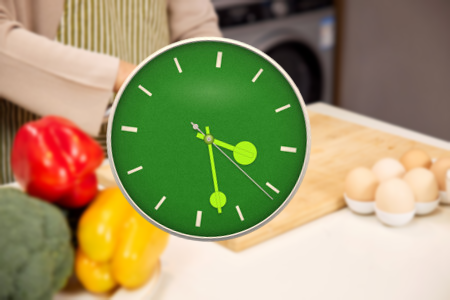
3 h 27 min 21 s
